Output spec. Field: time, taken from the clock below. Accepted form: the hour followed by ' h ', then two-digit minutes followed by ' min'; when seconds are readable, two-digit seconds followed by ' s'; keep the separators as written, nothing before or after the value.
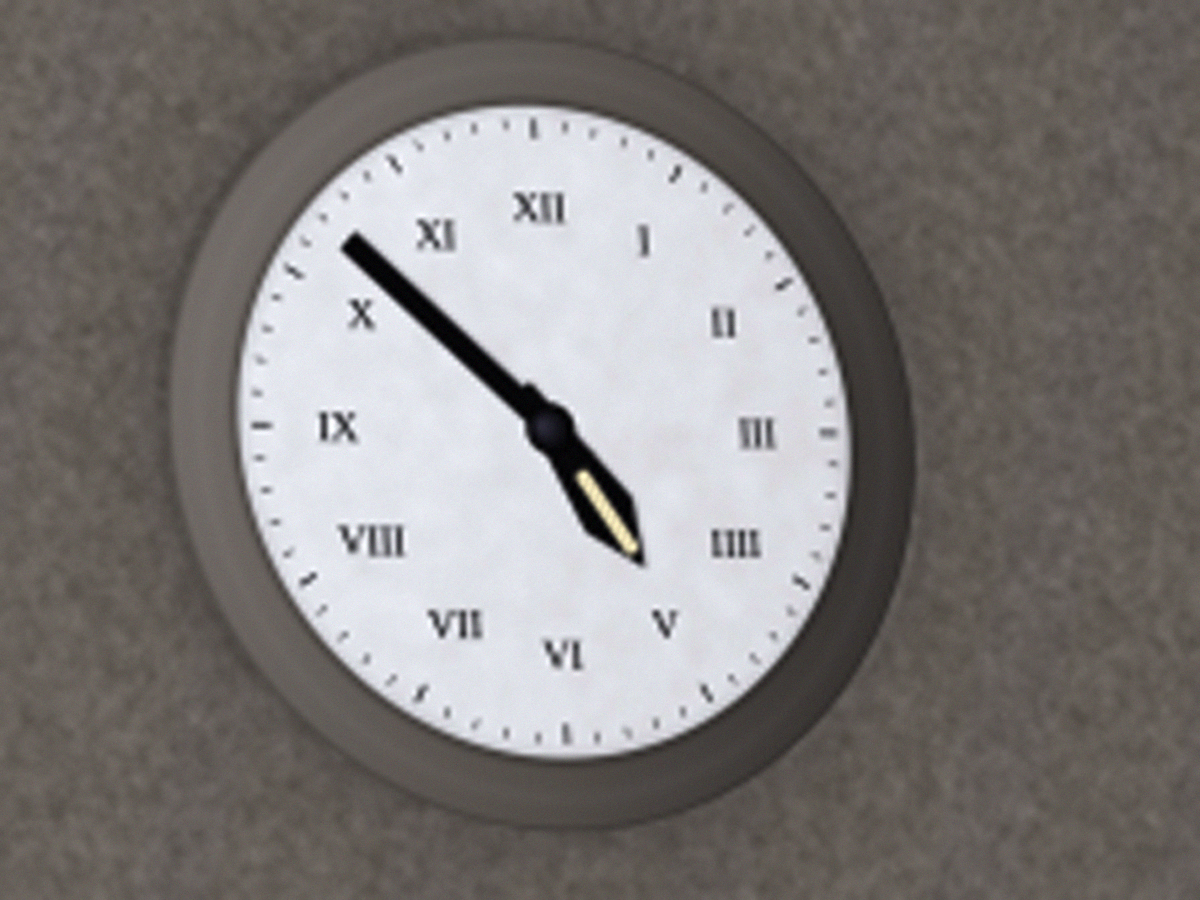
4 h 52 min
